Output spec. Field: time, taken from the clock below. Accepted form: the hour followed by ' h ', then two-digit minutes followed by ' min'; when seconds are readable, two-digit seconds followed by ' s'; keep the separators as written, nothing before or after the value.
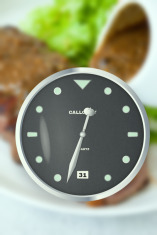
12 h 33 min
